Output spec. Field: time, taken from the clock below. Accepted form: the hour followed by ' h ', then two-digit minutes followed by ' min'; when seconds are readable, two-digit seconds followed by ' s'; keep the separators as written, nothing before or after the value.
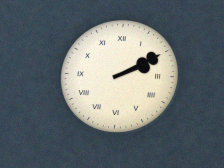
2 h 10 min
